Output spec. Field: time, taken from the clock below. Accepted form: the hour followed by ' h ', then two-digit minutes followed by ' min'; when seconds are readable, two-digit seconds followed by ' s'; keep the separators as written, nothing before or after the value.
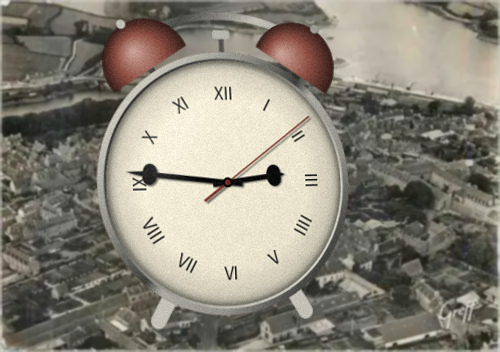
2 h 46 min 09 s
